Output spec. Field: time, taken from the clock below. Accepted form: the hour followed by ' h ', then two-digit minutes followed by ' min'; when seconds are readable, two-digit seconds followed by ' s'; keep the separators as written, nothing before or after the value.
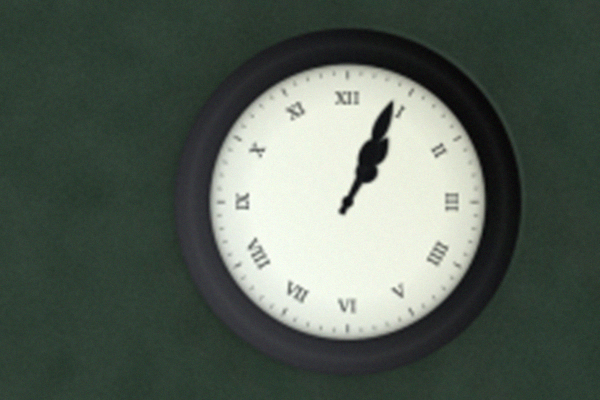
1 h 04 min
